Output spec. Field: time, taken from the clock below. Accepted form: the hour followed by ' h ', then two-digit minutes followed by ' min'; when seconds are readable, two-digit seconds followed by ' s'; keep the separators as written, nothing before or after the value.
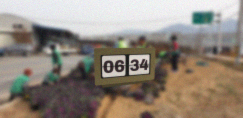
6 h 34 min
